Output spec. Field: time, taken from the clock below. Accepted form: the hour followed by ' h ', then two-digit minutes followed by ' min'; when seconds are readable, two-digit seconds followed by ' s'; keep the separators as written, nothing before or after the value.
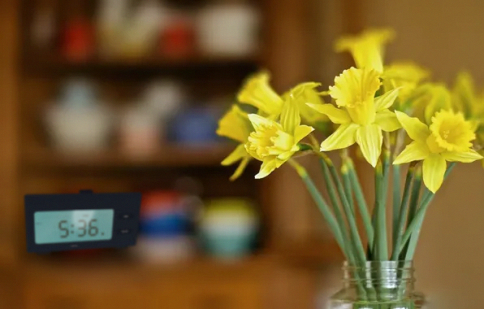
5 h 36 min
